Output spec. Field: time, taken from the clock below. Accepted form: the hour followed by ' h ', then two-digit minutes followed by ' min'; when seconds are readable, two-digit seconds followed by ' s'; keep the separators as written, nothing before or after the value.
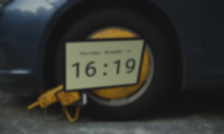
16 h 19 min
